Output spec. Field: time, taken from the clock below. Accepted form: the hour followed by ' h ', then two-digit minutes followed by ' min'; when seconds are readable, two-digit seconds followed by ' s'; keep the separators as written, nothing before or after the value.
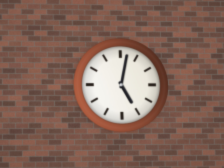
5 h 02 min
